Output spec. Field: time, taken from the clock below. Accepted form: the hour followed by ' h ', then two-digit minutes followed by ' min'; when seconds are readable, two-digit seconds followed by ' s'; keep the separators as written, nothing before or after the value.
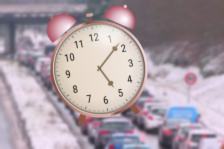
5 h 08 min
